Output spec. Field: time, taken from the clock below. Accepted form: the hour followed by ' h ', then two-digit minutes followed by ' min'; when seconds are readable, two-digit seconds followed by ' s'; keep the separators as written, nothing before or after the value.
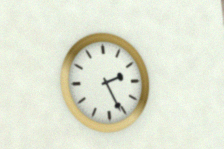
2 h 26 min
